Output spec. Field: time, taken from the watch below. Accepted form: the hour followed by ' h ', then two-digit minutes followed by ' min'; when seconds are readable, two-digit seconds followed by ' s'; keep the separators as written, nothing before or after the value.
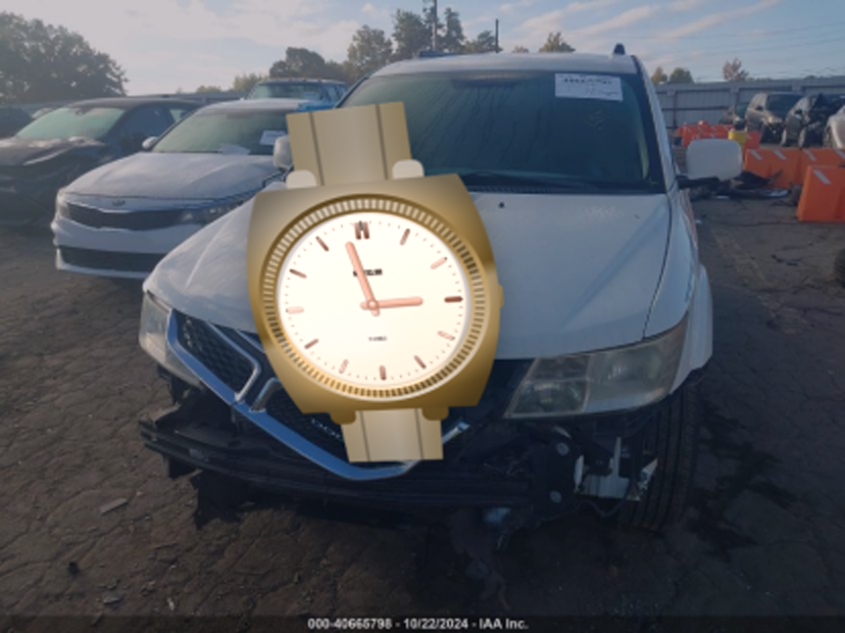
2 h 58 min
